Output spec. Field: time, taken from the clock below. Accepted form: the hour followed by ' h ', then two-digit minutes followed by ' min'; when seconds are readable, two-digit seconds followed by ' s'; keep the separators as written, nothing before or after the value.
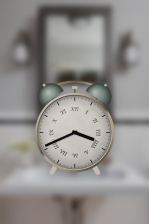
3 h 41 min
